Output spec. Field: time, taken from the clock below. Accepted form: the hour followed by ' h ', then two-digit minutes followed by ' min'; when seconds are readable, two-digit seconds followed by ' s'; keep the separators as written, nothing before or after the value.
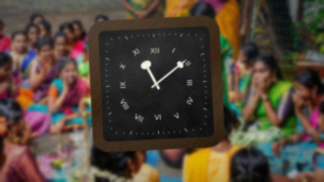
11 h 09 min
